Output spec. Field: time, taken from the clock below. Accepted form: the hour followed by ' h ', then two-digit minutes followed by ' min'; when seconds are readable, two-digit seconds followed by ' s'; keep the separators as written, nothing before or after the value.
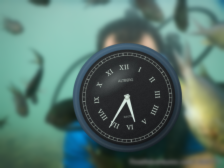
5 h 36 min
